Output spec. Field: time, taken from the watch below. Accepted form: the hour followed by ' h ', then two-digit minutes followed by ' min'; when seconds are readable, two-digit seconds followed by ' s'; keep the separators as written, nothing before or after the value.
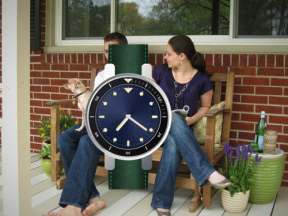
7 h 21 min
